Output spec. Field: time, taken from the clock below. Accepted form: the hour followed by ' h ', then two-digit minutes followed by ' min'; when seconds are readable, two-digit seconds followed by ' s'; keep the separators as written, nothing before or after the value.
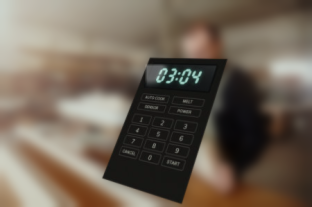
3 h 04 min
